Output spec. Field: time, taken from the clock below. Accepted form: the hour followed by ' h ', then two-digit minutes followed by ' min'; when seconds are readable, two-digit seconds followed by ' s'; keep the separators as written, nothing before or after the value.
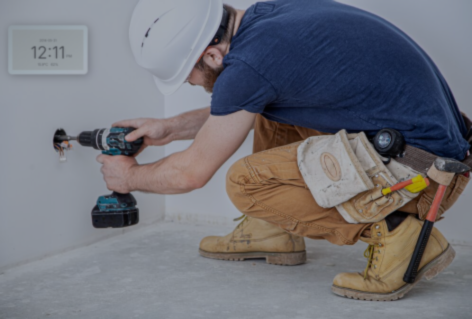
12 h 11 min
